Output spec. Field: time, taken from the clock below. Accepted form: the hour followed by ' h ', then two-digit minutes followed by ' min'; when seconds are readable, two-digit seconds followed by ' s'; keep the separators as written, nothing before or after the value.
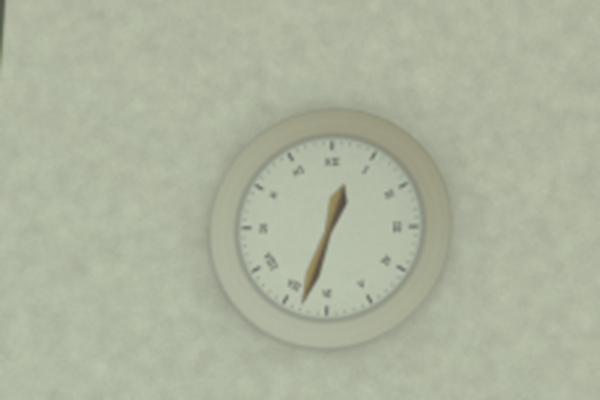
12 h 33 min
